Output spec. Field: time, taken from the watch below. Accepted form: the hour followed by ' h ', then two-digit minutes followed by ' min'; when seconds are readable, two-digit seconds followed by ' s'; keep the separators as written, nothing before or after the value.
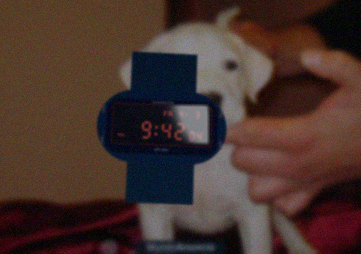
9 h 42 min
